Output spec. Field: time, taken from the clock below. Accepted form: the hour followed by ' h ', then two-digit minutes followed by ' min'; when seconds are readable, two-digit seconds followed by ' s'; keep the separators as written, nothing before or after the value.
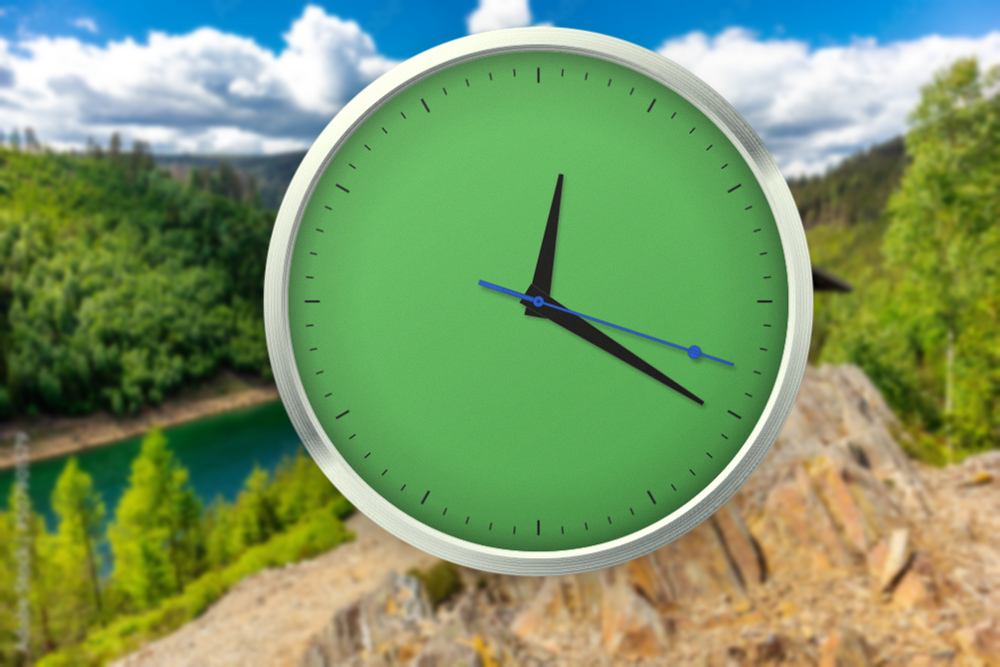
12 h 20 min 18 s
